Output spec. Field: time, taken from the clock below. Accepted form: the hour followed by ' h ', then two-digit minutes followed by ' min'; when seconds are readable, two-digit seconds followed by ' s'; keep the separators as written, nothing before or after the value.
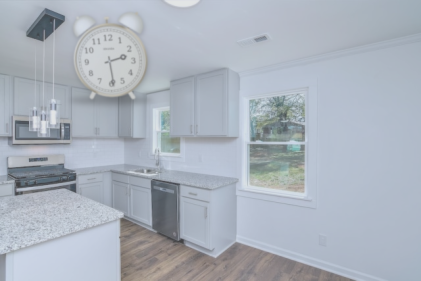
2 h 29 min
